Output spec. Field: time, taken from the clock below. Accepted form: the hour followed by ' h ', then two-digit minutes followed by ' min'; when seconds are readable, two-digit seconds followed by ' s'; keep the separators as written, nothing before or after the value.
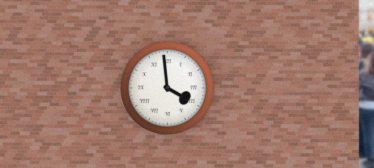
3 h 59 min
